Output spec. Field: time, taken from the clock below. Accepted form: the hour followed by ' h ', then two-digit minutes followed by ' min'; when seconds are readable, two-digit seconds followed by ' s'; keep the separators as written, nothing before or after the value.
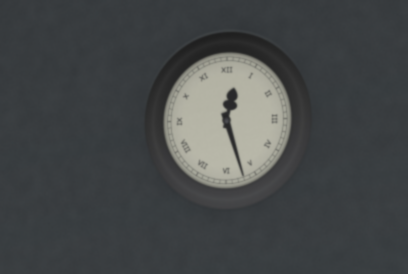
12 h 27 min
